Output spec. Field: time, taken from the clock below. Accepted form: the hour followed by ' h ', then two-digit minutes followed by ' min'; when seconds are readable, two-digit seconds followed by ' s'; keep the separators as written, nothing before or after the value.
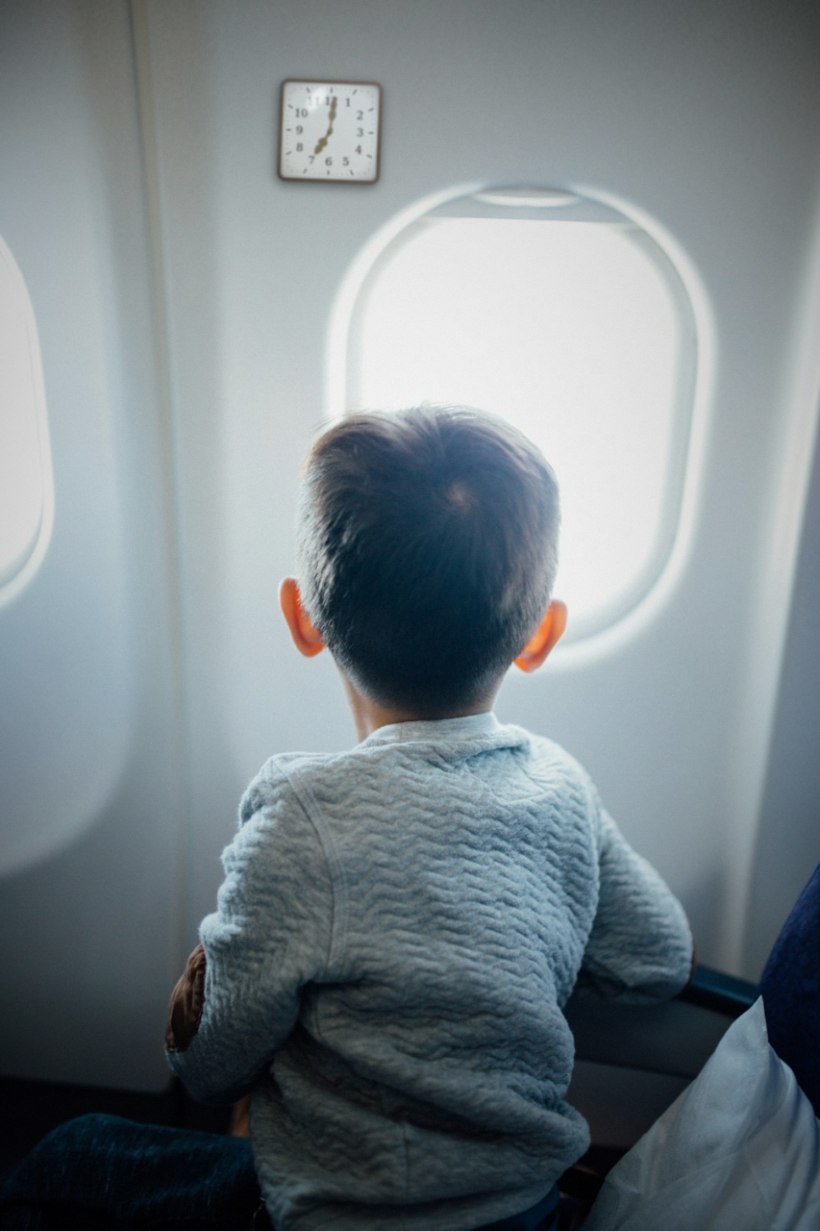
7 h 01 min
